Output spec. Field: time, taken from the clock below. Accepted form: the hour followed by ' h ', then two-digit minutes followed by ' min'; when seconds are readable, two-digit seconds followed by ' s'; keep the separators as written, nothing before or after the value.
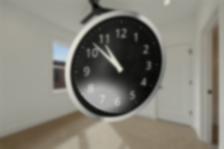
10 h 52 min
